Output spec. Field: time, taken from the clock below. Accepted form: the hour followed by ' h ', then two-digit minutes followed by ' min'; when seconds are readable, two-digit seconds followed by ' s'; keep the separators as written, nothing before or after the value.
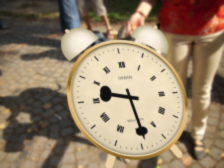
9 h 29 min
